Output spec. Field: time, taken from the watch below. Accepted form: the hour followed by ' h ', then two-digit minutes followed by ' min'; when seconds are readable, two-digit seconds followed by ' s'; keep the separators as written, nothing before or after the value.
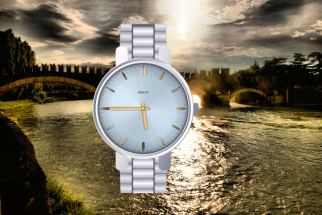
5 h 45 min
